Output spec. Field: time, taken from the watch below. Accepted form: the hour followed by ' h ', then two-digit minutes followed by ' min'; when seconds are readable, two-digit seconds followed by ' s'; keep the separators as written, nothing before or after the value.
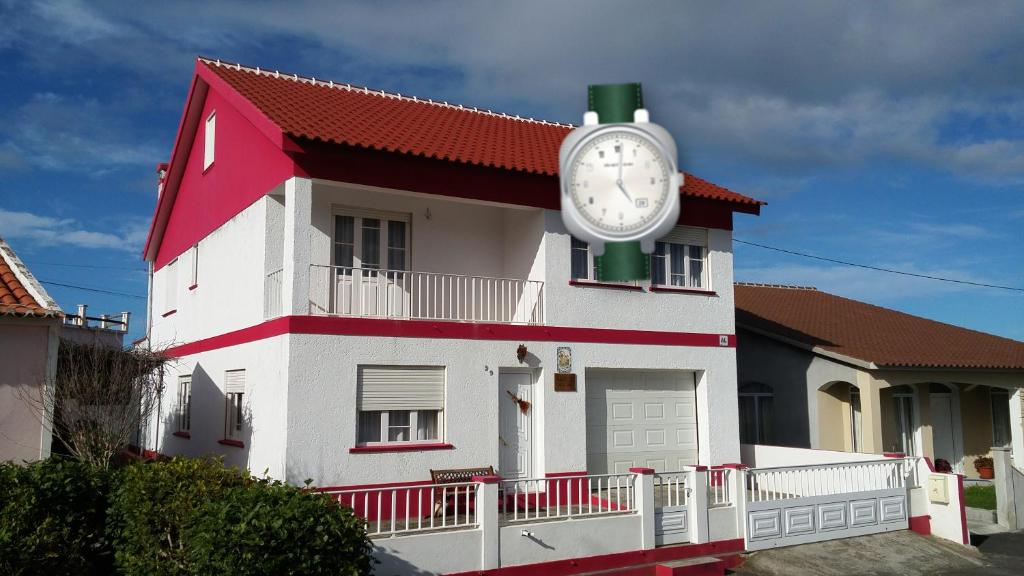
5 h 01 min
